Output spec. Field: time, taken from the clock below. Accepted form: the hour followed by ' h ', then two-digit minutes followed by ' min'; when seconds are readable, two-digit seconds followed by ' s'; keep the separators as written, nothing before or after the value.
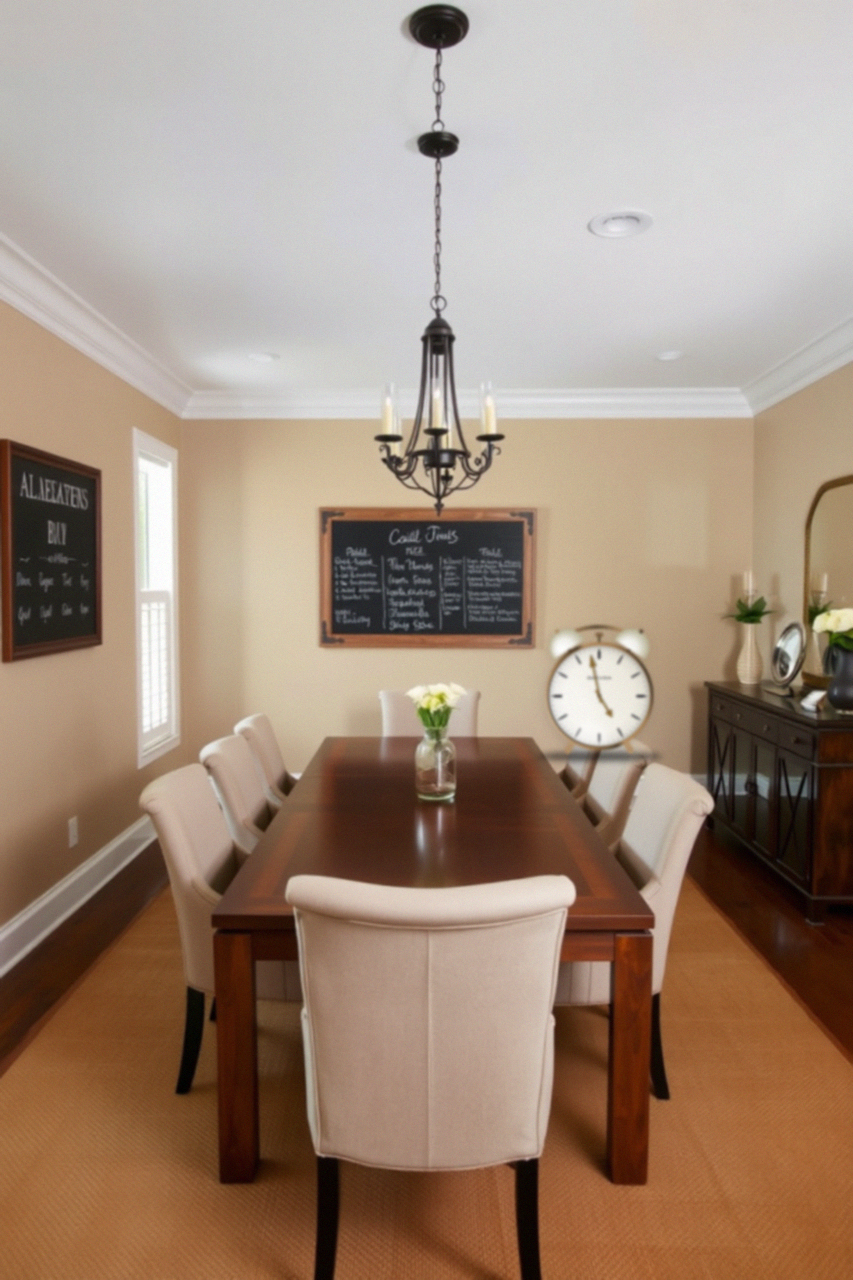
4 h 58 min
